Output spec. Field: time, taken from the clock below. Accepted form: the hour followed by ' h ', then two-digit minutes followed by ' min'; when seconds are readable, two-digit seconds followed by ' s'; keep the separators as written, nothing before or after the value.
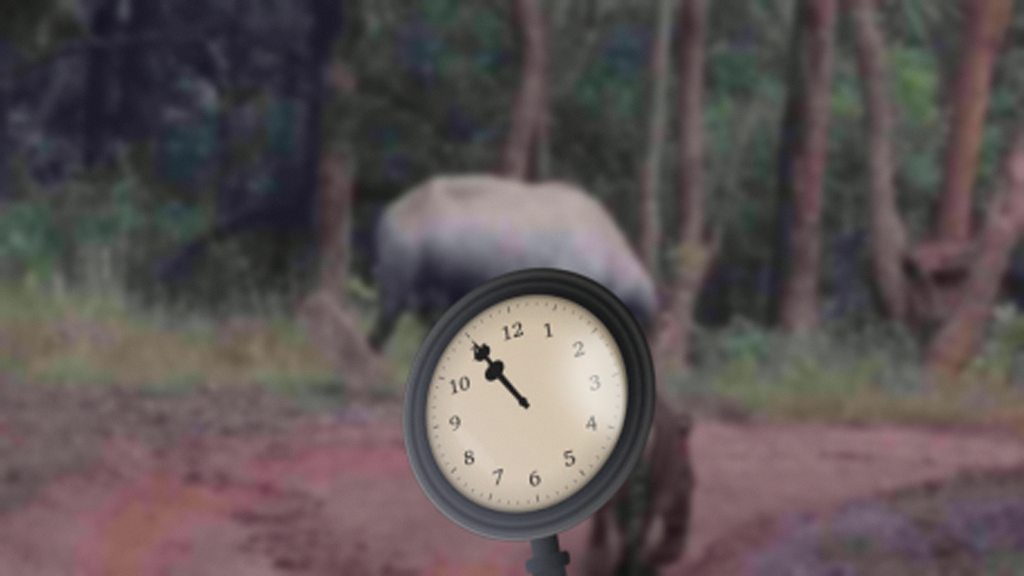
10 h 55 min
